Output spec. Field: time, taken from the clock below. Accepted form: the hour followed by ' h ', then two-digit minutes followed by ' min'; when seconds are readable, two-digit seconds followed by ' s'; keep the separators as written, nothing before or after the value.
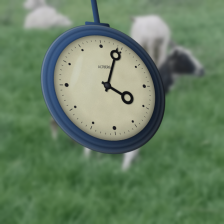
4 h 04 min
